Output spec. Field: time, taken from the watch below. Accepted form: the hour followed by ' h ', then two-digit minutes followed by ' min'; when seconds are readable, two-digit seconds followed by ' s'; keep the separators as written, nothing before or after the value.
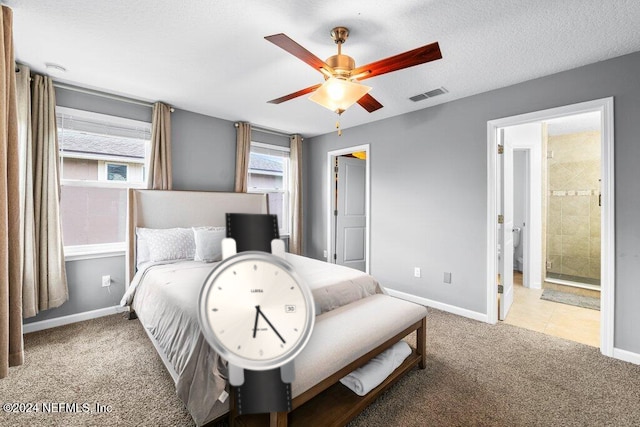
6 h 24 min
